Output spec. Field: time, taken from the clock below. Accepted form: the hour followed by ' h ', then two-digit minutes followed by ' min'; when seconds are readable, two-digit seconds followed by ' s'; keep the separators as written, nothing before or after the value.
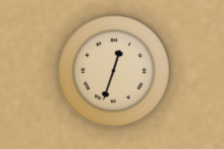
12 h 33 min
